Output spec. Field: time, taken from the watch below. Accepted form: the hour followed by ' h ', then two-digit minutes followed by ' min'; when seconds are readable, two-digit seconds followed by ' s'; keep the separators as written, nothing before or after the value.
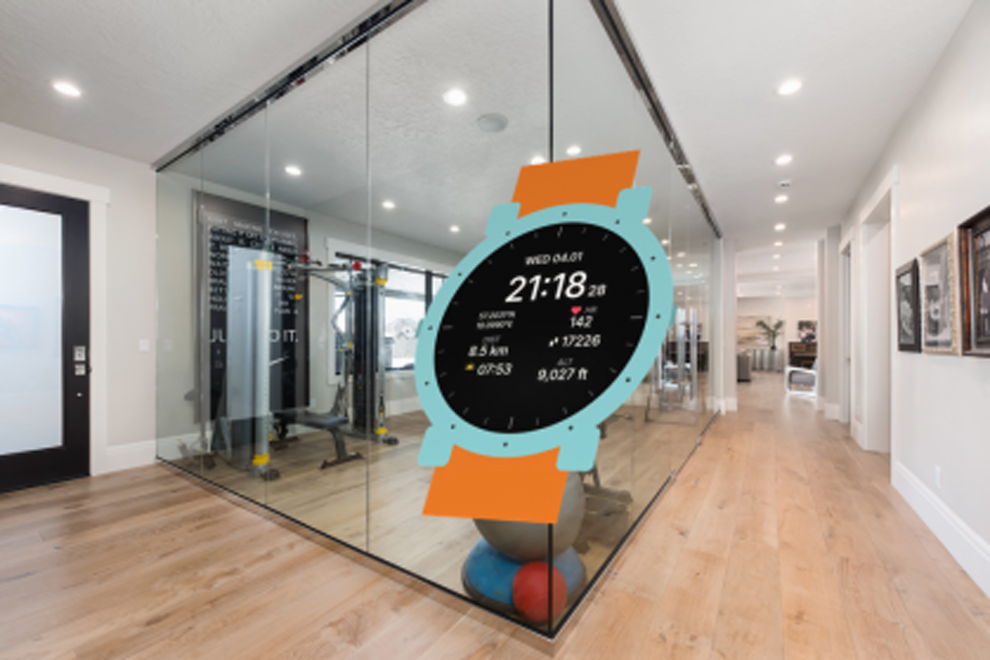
21 h 18 min
